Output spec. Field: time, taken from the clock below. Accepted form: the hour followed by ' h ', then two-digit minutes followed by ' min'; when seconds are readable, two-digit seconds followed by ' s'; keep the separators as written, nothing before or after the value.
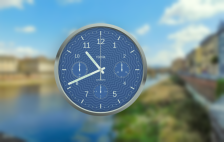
10 h 41 min
